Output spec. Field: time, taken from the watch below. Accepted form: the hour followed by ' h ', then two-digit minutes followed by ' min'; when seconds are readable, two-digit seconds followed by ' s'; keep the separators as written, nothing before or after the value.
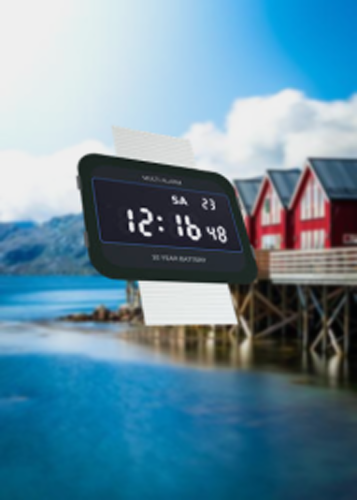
12 h 16 min 48 s
